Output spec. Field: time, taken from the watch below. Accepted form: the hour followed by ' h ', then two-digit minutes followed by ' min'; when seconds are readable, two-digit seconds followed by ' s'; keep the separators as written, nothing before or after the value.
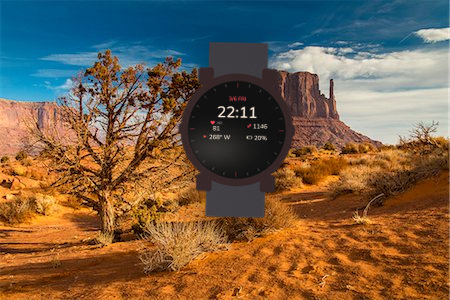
22 h 11 min
